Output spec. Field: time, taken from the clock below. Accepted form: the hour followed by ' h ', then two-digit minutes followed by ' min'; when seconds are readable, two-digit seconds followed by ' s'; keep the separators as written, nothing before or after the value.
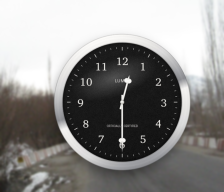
12 h 30 min
